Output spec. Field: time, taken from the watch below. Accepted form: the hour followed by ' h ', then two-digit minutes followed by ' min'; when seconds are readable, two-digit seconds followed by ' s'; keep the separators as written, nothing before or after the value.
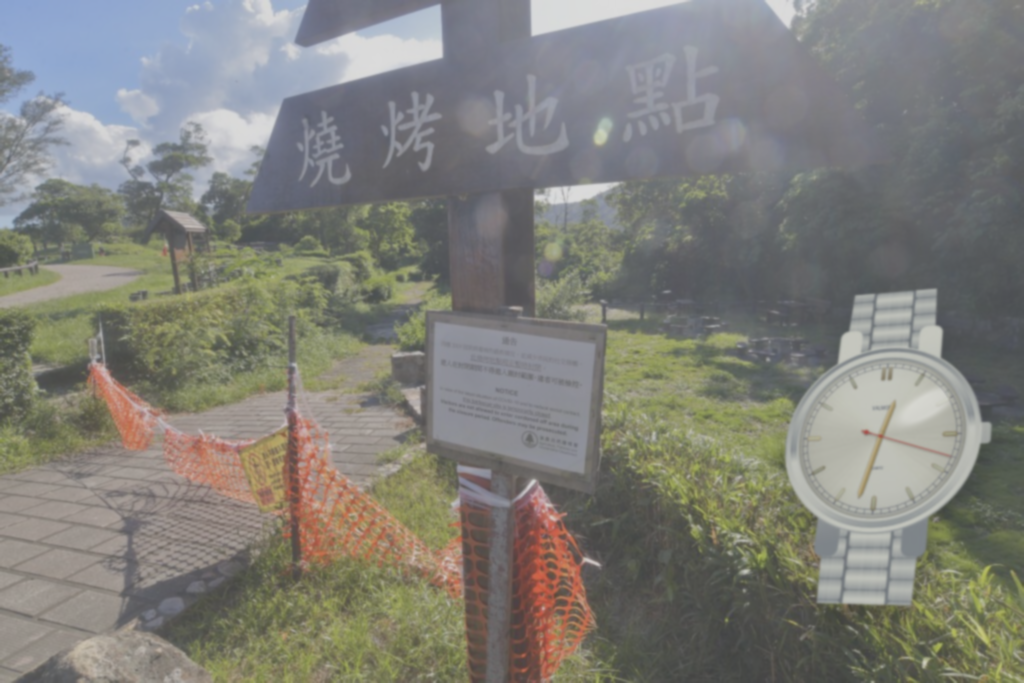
12 h 32 min 18 s
